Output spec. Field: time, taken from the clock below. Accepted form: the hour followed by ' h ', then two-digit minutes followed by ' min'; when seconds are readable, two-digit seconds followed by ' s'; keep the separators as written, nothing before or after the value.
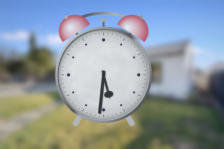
5 h 31 min
